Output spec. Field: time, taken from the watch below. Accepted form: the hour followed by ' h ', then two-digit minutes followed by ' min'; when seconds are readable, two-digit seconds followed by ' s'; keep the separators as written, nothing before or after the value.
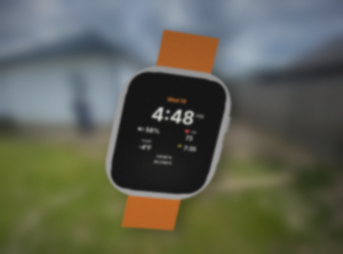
4 h 48 min
